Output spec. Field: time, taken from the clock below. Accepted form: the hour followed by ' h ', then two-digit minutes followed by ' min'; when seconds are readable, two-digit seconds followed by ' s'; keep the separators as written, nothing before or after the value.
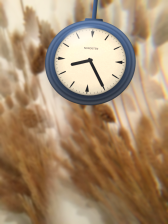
8 h 25 min
